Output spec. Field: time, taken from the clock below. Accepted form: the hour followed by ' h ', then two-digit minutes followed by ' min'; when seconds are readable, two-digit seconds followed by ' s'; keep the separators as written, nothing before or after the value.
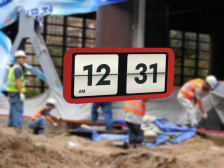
12 h 31 min
